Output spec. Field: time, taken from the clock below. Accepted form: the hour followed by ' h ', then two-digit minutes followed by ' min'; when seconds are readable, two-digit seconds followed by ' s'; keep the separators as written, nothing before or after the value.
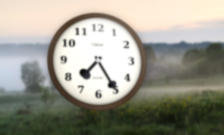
7 h 25 min
